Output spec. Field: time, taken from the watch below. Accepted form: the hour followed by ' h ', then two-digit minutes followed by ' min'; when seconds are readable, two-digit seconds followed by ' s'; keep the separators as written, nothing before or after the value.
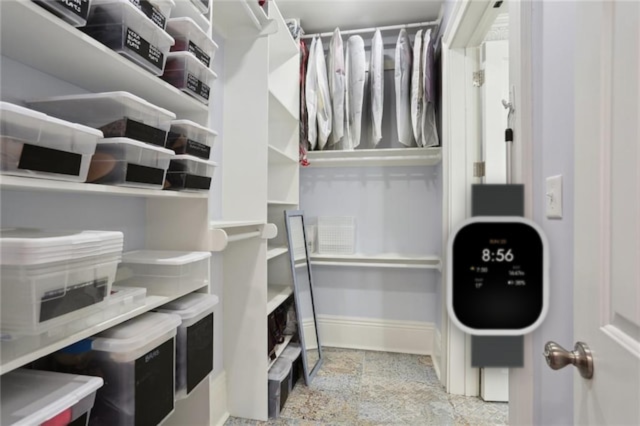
8 h 56 min
